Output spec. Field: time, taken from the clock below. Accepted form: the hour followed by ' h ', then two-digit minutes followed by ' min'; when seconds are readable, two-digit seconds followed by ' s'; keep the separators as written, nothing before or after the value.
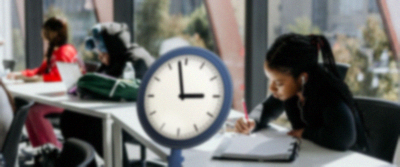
2 h 58 min
